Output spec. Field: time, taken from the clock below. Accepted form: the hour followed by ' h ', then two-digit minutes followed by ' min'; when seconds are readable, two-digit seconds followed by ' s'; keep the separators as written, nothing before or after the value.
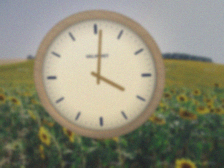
4 h 01 min
